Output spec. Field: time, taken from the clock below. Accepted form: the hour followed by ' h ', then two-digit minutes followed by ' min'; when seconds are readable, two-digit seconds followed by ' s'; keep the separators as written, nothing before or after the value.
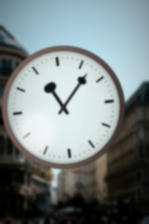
11 h 07 min
